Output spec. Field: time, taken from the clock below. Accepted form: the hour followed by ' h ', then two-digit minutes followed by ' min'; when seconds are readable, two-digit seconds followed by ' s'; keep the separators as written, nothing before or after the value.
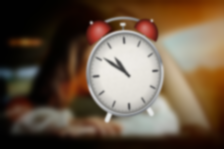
10 h 51 min
